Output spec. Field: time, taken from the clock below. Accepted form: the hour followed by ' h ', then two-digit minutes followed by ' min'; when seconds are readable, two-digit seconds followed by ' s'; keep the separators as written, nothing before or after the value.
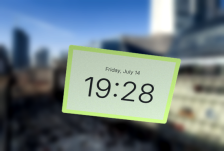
19 h 28 min
